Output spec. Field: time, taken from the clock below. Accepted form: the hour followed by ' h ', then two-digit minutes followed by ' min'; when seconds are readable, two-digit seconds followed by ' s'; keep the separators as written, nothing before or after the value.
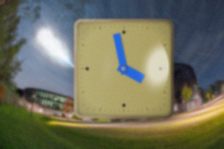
3 h 58 min
